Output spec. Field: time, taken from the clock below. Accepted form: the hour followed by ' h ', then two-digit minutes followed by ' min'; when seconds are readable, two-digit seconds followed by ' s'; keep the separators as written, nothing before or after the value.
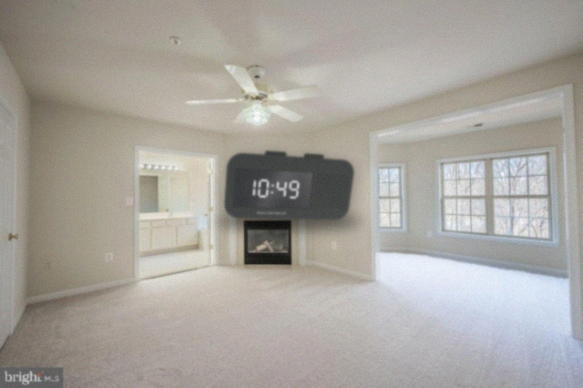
10 h 49 min
